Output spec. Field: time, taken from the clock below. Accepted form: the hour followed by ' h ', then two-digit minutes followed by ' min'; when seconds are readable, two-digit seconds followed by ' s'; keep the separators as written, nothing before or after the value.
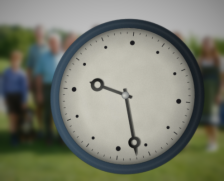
9 h 27 min
